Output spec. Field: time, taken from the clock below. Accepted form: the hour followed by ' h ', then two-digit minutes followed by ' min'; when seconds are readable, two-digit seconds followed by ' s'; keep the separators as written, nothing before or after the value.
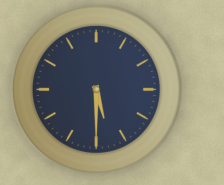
5 h 30 min
